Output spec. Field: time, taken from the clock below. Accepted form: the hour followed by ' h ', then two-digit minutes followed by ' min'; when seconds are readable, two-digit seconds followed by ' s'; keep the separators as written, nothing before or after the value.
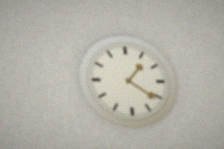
1 h 21 min
